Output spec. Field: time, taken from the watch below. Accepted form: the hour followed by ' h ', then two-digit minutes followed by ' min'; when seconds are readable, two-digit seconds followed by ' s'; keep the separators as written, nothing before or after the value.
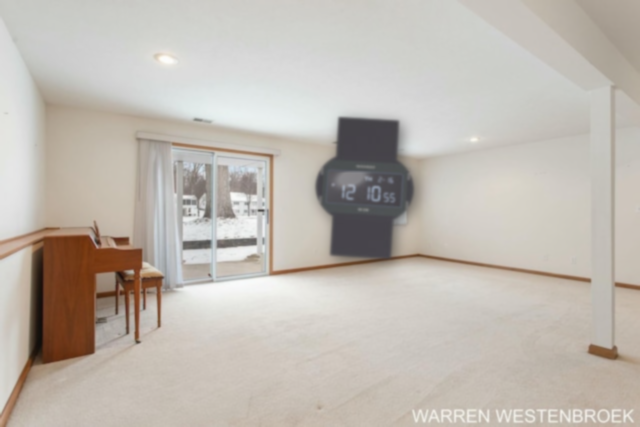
12 h 10 min
